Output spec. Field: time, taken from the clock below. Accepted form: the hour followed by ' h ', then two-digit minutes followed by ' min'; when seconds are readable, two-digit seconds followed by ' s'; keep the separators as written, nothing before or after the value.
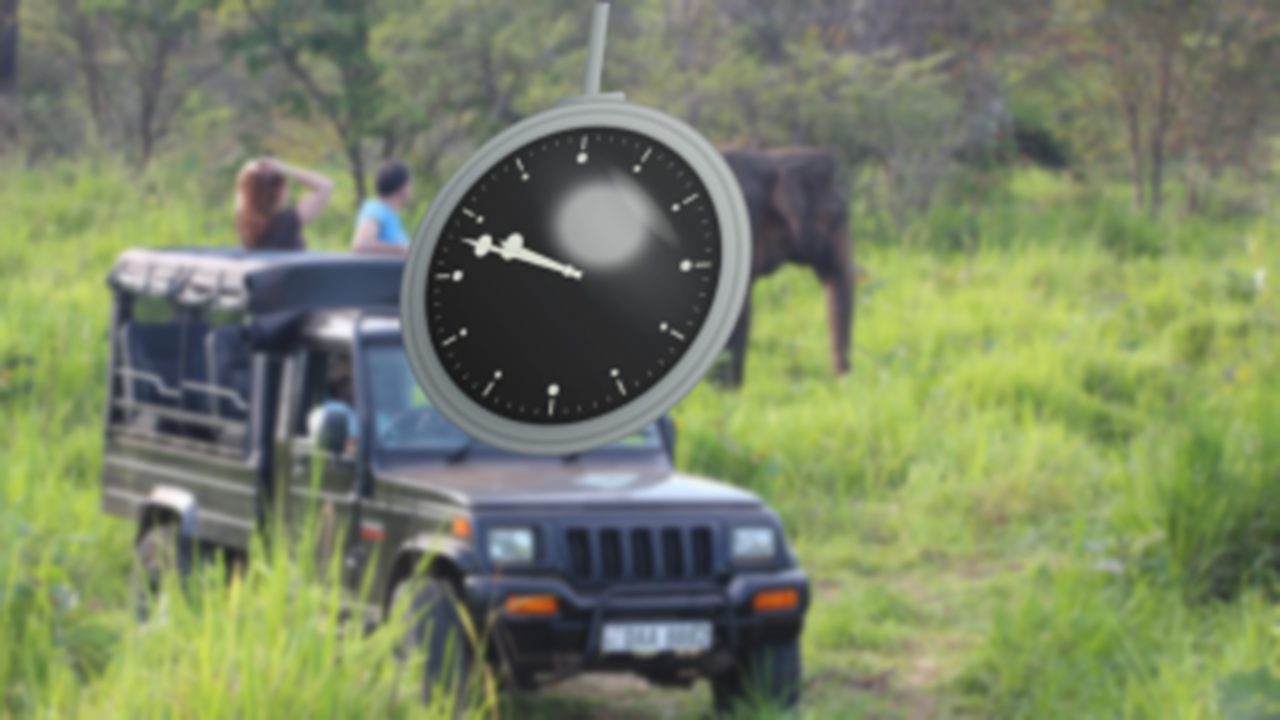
9 h 48 min
